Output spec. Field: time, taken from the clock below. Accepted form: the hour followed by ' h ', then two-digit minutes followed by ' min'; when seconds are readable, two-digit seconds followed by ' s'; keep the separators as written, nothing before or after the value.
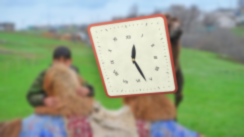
12 h 27 min
